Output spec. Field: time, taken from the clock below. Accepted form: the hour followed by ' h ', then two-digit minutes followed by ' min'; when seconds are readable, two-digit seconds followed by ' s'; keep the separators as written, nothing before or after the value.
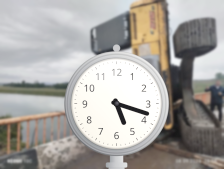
5 h 18 min
